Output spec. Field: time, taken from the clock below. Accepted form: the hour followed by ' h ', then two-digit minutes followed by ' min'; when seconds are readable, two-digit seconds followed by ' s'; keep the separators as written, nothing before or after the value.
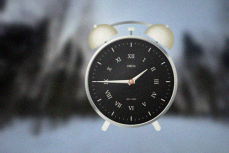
1 h 45 min
